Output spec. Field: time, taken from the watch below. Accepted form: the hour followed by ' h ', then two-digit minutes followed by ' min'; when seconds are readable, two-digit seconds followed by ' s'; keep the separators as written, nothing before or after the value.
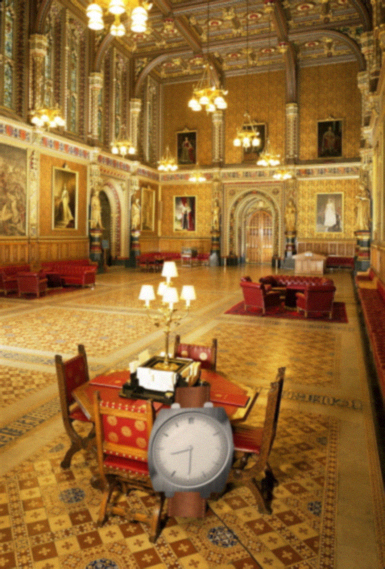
8 h 30 min
